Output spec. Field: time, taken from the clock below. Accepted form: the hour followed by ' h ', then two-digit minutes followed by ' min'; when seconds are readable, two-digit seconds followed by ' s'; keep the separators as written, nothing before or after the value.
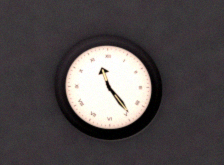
11 h 24 min
